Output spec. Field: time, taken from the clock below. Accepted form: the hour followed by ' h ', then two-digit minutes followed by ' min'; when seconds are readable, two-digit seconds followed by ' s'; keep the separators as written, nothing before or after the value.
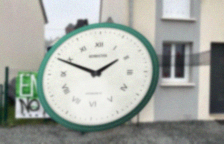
1 h 49 min
